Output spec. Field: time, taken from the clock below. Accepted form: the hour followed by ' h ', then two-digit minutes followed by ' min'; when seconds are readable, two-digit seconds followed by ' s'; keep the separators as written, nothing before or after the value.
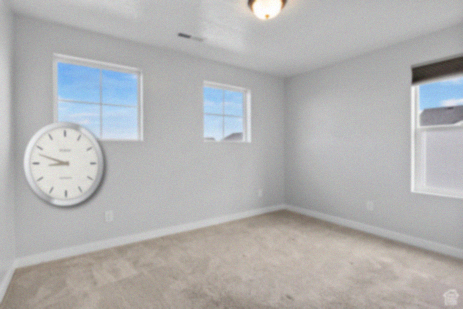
8 h 48 min
